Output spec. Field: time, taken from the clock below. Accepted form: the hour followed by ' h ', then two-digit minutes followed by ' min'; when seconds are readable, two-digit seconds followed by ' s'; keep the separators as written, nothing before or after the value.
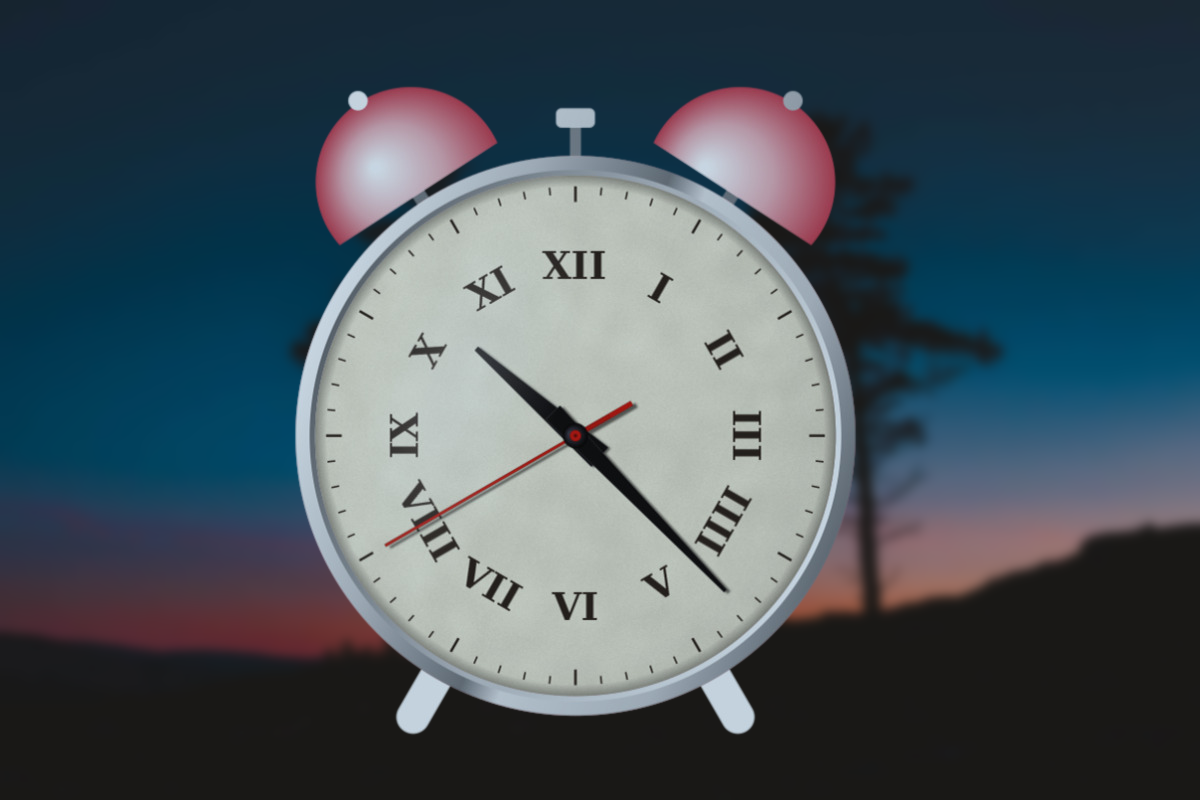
10 h 22 min 40 s
